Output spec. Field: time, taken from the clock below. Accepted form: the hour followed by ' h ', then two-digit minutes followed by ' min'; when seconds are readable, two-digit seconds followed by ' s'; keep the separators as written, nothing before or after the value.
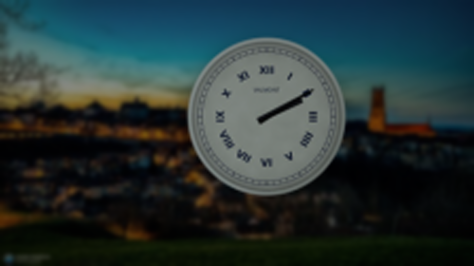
2 h 10 min
